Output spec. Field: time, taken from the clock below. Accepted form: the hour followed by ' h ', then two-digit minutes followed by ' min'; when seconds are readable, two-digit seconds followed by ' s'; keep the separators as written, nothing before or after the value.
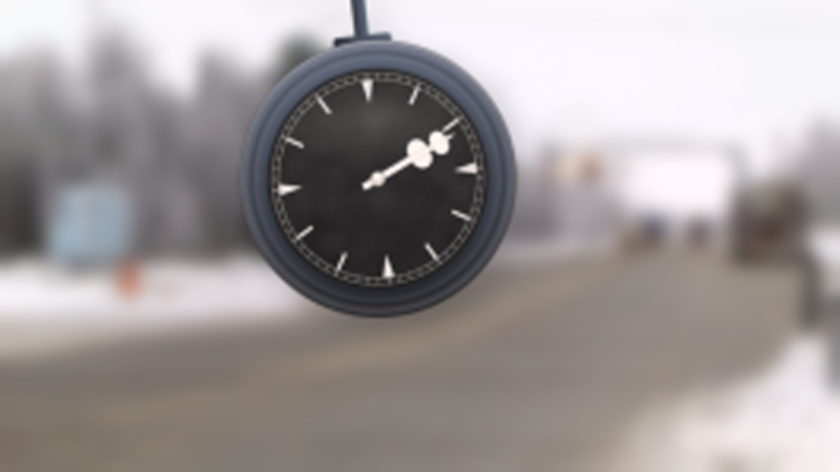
2 h 11 min
